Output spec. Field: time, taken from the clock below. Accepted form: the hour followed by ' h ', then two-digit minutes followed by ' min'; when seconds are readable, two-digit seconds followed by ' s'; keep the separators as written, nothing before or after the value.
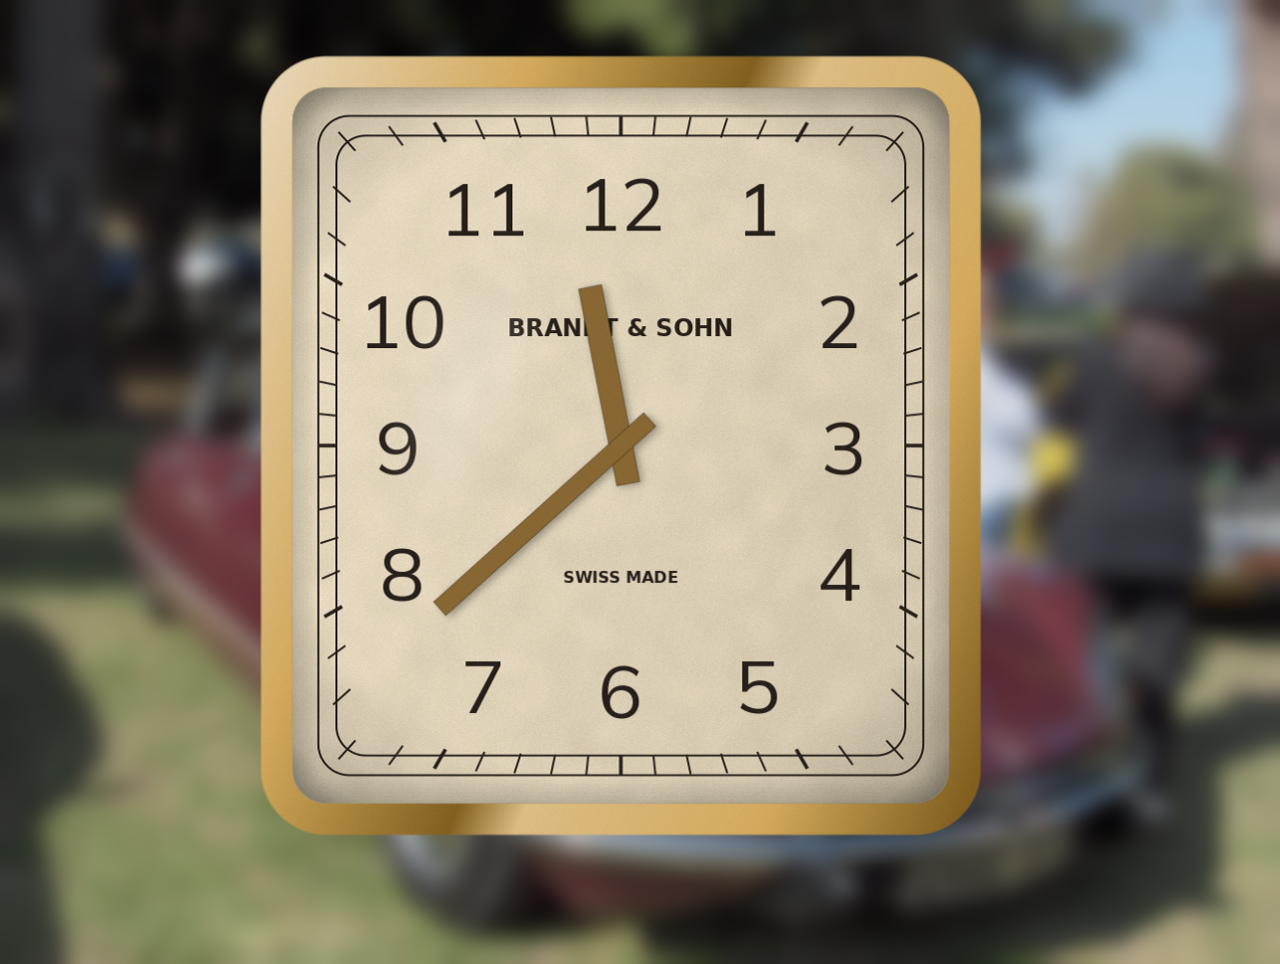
11 h 38 min
